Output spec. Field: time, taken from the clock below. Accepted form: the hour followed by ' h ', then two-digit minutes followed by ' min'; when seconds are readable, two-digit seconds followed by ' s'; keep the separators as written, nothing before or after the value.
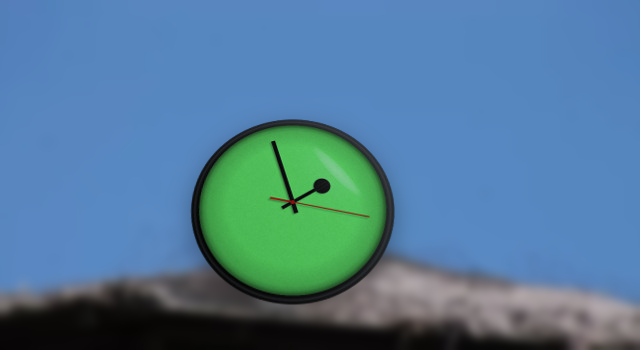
1 h 57 min 17 s
